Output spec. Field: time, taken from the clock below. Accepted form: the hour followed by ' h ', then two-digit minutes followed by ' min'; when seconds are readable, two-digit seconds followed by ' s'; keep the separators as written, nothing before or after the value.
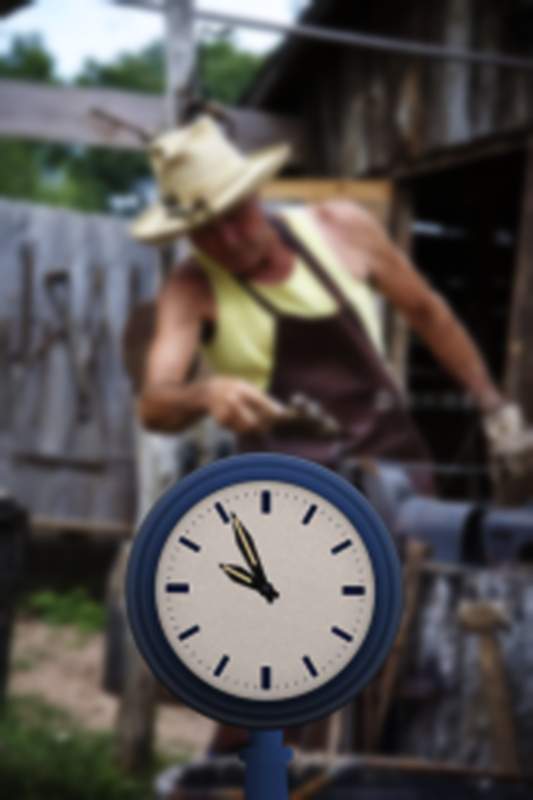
9 h 56 min
